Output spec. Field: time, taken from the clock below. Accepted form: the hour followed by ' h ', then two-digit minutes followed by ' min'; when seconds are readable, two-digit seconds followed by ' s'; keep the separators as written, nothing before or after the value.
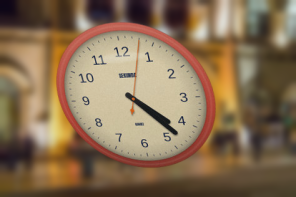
4 h 23 min 03 s
